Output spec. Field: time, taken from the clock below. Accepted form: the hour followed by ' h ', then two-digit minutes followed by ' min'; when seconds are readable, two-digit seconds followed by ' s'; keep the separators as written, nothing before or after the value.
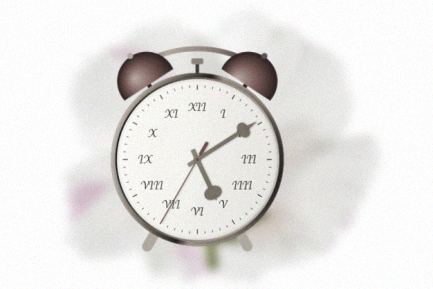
5 h 09 min 35 s
